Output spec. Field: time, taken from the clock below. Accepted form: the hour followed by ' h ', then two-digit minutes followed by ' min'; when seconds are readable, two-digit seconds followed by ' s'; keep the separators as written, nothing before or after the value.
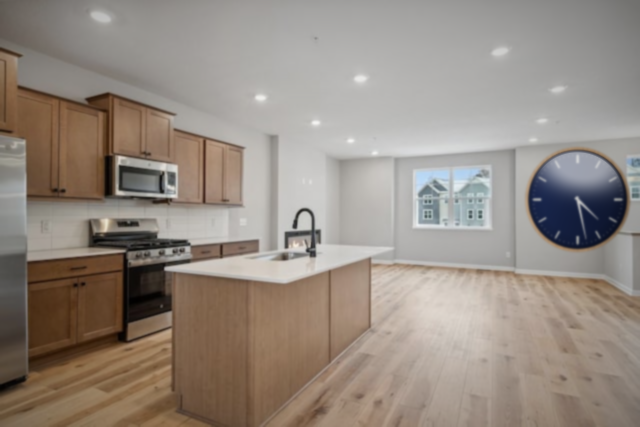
4 h 28 min
